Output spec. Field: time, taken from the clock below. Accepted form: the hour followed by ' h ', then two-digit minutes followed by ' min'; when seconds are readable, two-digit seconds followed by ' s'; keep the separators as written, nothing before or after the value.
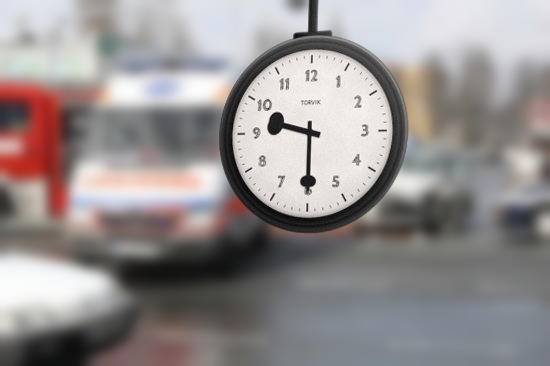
9 h 30 min
